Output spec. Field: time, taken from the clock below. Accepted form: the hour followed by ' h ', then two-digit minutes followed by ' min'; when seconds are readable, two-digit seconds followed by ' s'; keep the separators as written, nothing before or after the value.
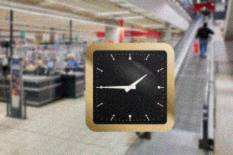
1 h 45 min
